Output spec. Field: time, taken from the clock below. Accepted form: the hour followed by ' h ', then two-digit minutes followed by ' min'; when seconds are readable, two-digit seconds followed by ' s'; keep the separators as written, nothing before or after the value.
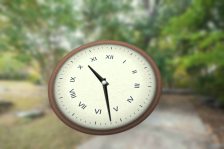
10 h 27 min
